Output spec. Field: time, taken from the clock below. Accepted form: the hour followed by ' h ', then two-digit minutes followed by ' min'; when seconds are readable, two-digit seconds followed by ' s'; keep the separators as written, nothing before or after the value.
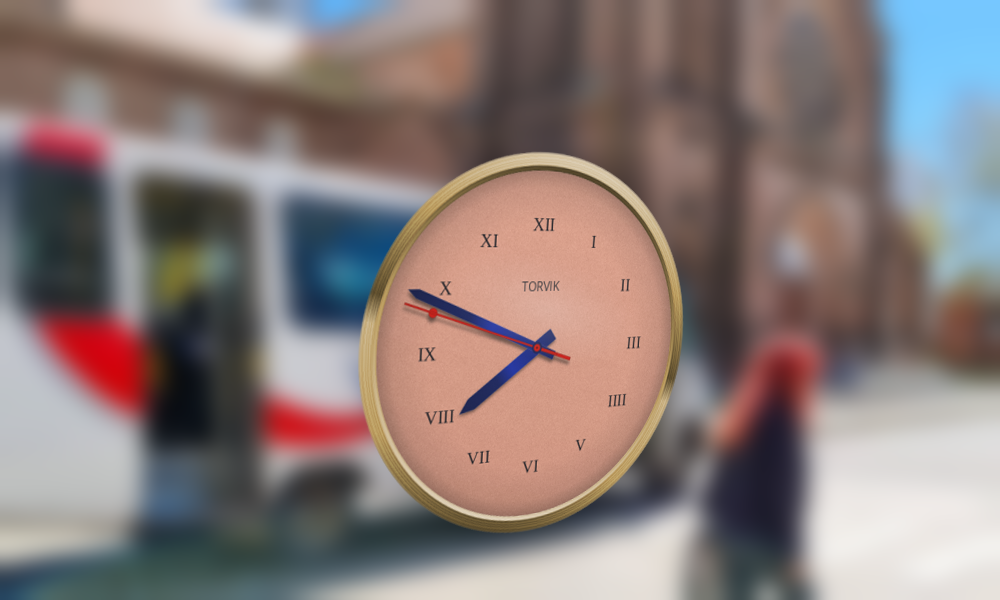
7 h 48 min 48 s
